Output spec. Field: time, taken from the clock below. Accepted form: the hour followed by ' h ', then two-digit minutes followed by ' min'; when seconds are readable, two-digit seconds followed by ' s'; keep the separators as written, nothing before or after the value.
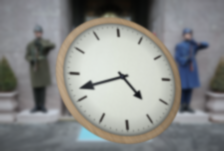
4 h 42 min
